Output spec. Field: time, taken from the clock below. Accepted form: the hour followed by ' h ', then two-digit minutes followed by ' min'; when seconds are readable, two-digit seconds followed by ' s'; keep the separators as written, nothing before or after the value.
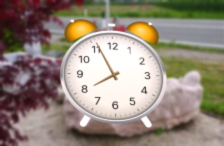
7 h 56 min
